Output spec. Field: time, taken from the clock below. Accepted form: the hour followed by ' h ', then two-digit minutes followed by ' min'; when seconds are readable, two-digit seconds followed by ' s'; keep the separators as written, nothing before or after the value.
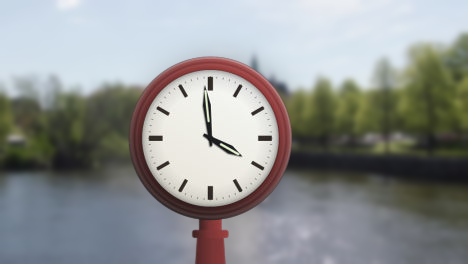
3 h 59 min
